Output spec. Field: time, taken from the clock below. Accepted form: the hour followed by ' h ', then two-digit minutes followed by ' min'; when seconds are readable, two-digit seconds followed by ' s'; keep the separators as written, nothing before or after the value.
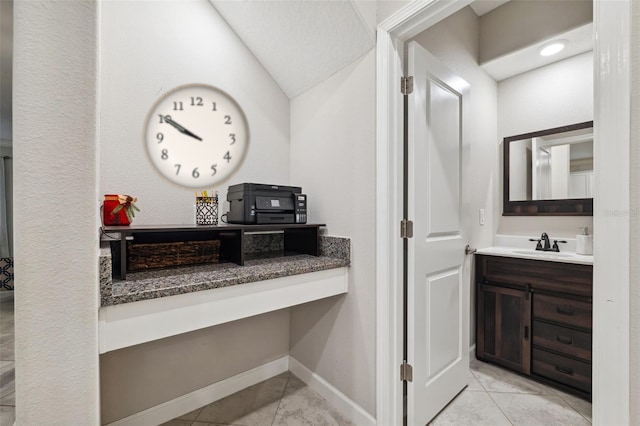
9 h 50 min
